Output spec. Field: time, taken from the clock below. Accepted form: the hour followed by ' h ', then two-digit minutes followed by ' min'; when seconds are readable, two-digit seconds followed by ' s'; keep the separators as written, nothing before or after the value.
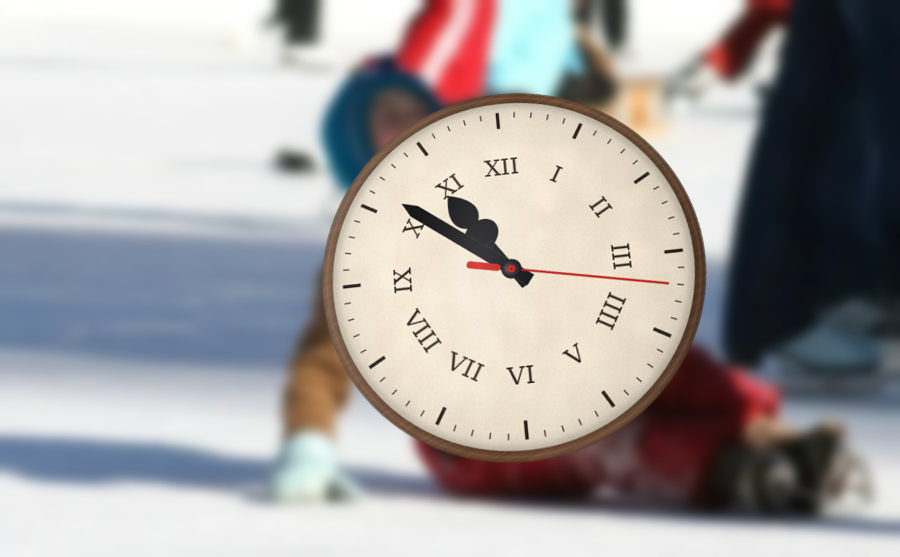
10 h 51 min 17 s
